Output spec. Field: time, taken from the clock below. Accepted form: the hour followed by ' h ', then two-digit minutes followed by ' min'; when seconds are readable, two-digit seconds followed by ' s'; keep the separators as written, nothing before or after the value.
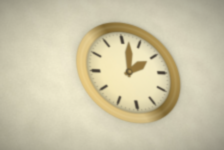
2 h 02 min
